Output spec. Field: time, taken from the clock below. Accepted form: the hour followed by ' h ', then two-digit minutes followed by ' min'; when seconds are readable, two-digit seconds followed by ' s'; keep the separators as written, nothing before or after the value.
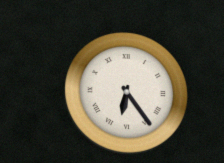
6 h 24 min
